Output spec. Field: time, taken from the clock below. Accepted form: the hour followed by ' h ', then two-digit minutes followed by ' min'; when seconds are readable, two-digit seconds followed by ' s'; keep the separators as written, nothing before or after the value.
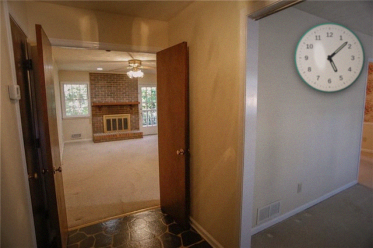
5 h 08 min
